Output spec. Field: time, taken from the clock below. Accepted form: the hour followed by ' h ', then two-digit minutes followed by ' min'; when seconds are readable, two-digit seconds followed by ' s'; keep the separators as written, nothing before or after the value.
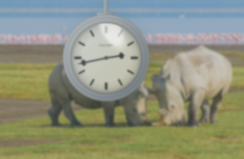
2 h 43 min
